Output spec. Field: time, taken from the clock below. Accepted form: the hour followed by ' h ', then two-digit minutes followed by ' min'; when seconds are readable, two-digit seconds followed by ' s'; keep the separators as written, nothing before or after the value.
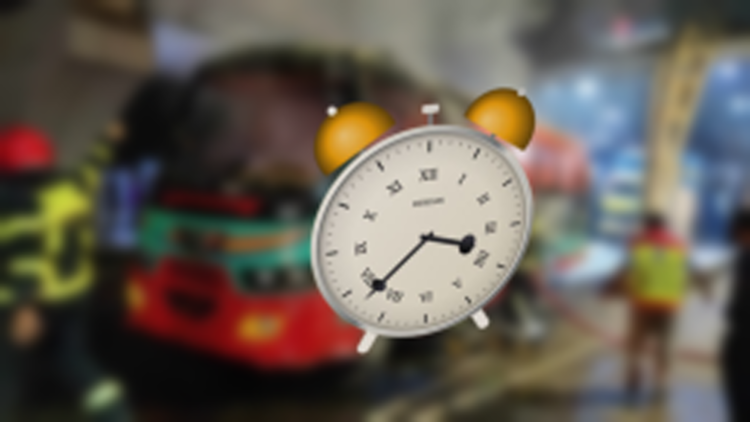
3 h 38 min
